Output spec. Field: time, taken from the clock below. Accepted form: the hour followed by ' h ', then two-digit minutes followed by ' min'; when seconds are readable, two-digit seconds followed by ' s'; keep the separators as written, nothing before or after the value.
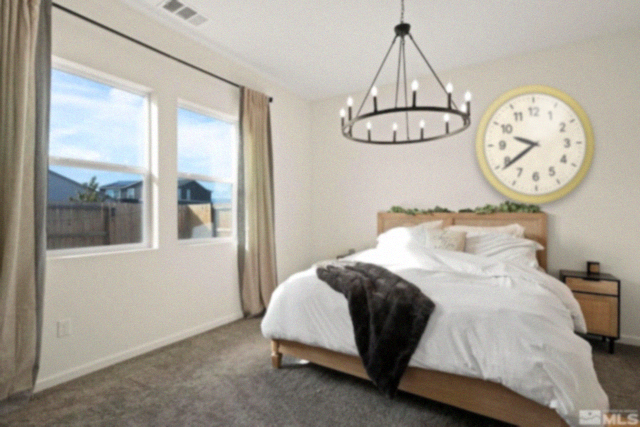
9 h 39 min
